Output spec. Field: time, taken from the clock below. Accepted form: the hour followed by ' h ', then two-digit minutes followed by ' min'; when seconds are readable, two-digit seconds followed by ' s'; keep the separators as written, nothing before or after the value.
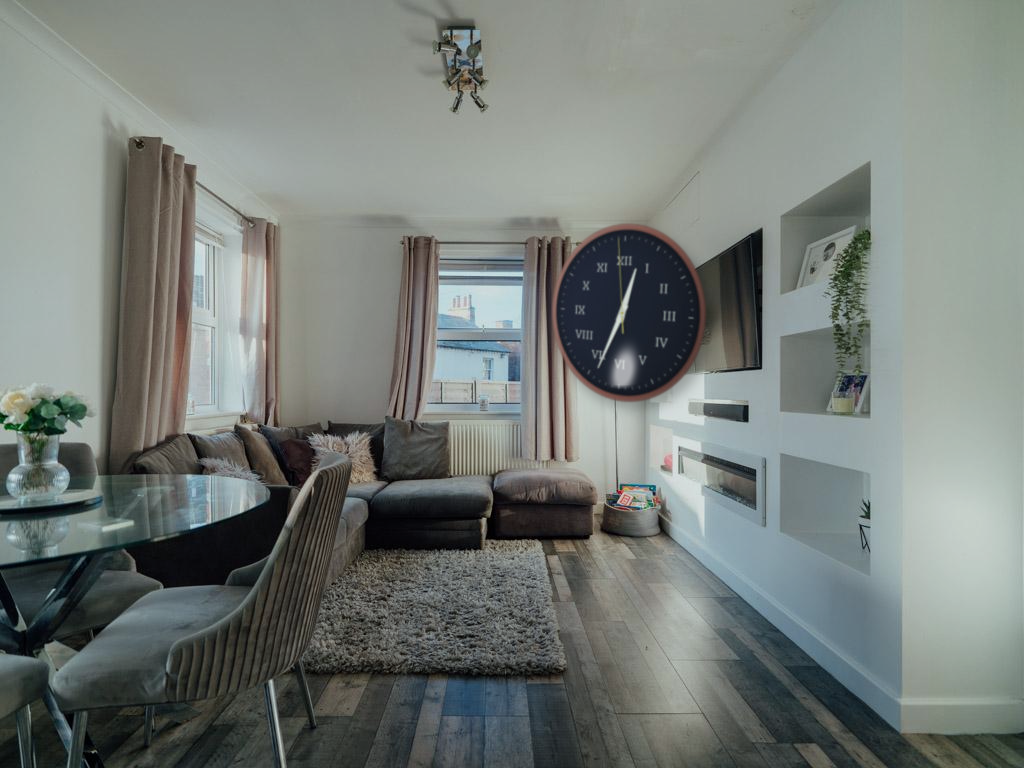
12 h 33 min 59 s
